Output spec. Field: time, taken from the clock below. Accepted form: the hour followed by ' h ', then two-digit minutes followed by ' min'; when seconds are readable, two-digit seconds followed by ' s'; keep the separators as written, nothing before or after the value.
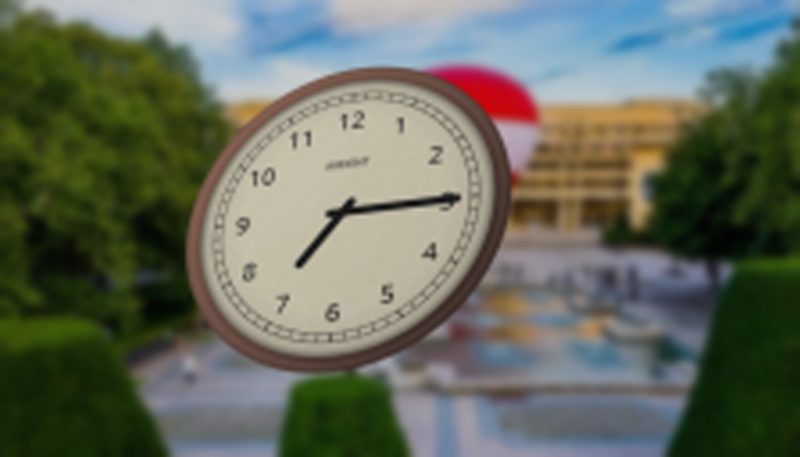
7 h 15 min
